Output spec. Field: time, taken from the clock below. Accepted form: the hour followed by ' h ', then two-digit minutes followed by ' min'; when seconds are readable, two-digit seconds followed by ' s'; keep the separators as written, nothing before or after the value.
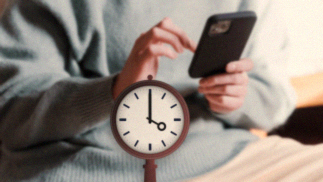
4 h 00 min
